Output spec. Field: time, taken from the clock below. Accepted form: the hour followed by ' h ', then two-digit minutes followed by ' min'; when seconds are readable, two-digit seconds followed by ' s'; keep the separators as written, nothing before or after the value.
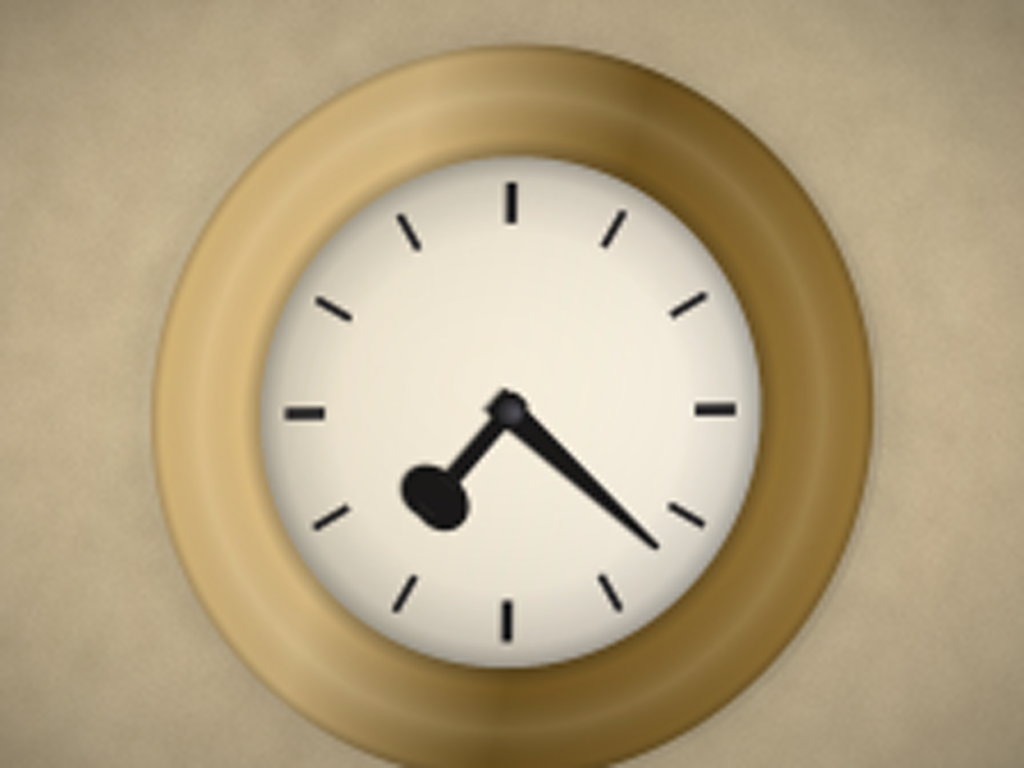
7 h 22 min
